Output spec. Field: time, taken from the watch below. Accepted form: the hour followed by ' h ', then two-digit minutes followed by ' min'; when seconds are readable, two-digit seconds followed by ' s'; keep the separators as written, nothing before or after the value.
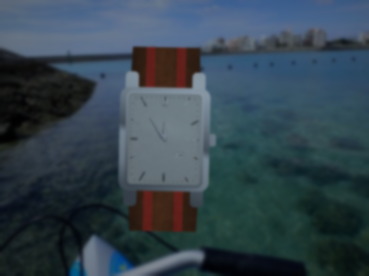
11 h 54 min
